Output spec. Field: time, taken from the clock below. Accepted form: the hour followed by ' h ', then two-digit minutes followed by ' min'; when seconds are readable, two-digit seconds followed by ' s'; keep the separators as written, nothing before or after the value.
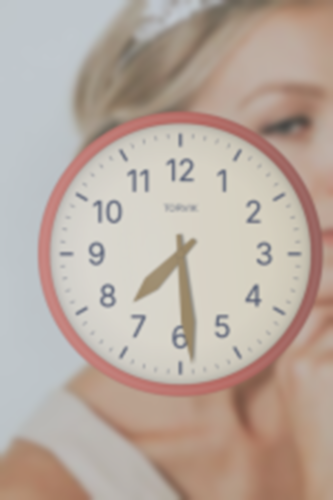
7 h 29 min
